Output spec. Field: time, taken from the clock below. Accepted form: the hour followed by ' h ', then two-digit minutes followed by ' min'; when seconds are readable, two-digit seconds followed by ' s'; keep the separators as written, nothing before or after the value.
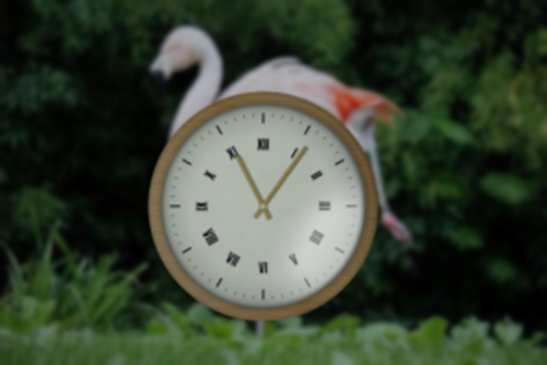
11 h 06 min
